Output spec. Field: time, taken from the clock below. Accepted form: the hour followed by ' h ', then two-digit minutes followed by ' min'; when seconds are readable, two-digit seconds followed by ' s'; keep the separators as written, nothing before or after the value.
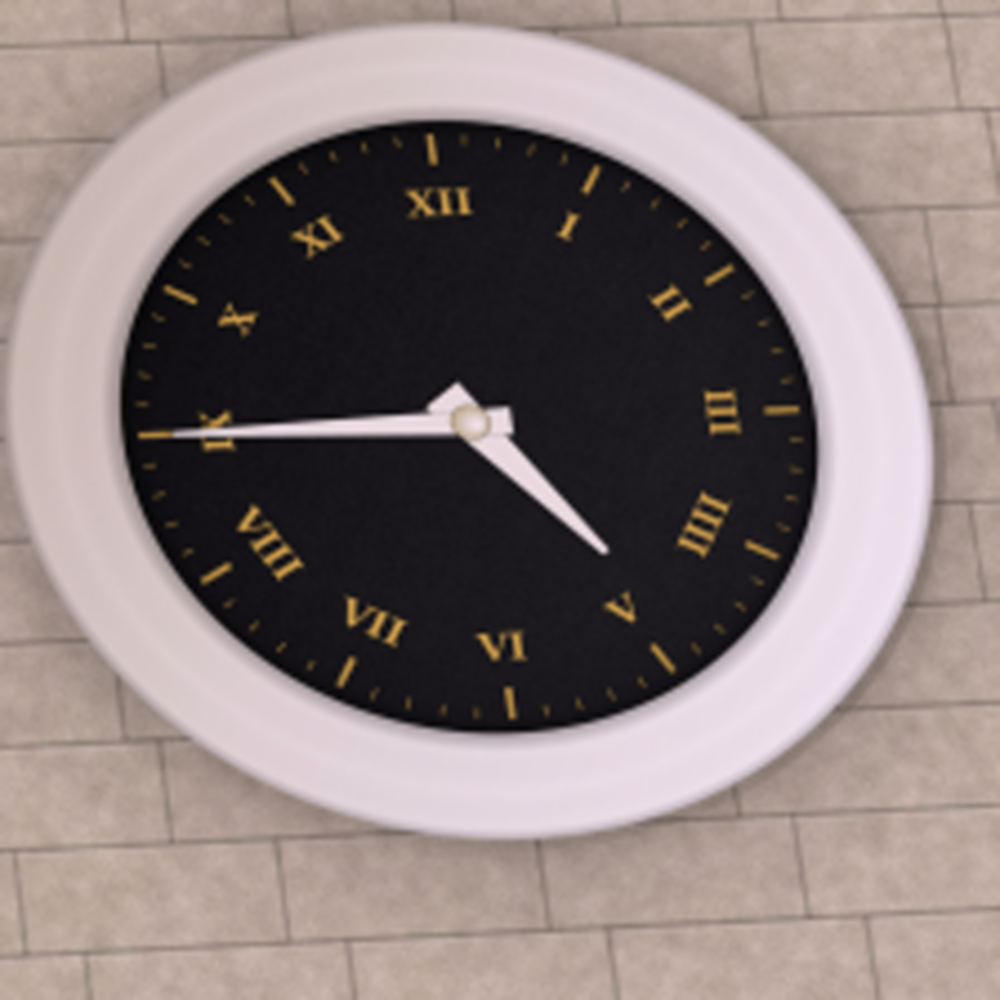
4 h 45 min
